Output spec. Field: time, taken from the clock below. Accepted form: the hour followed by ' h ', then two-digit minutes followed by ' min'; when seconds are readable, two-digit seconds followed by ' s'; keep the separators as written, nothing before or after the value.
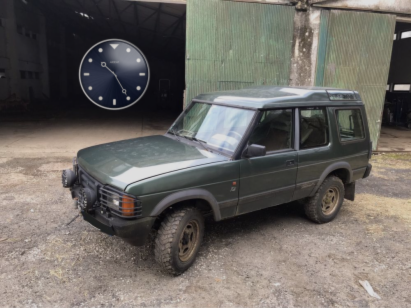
10 h 25 min
